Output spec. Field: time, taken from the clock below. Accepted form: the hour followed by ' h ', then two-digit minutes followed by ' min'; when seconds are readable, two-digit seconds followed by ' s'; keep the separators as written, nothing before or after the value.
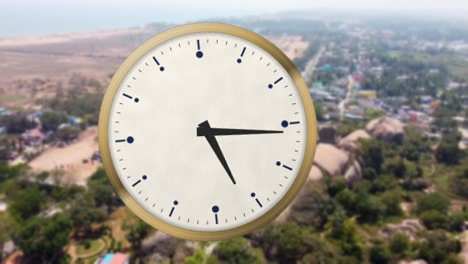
5 h 16 min
